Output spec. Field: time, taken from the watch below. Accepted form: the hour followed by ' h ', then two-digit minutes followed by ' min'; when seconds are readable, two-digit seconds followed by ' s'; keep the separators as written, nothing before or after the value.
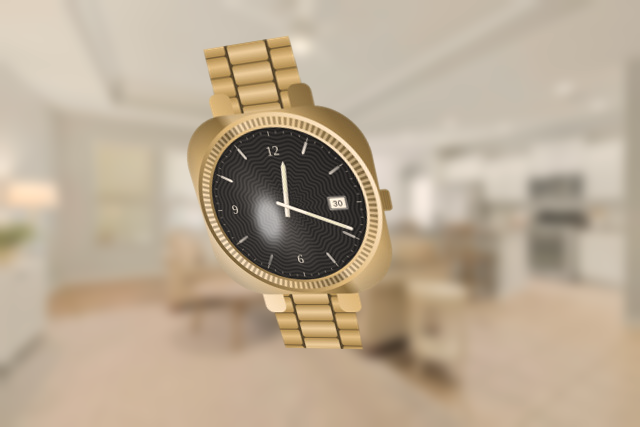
12 h 19 min
